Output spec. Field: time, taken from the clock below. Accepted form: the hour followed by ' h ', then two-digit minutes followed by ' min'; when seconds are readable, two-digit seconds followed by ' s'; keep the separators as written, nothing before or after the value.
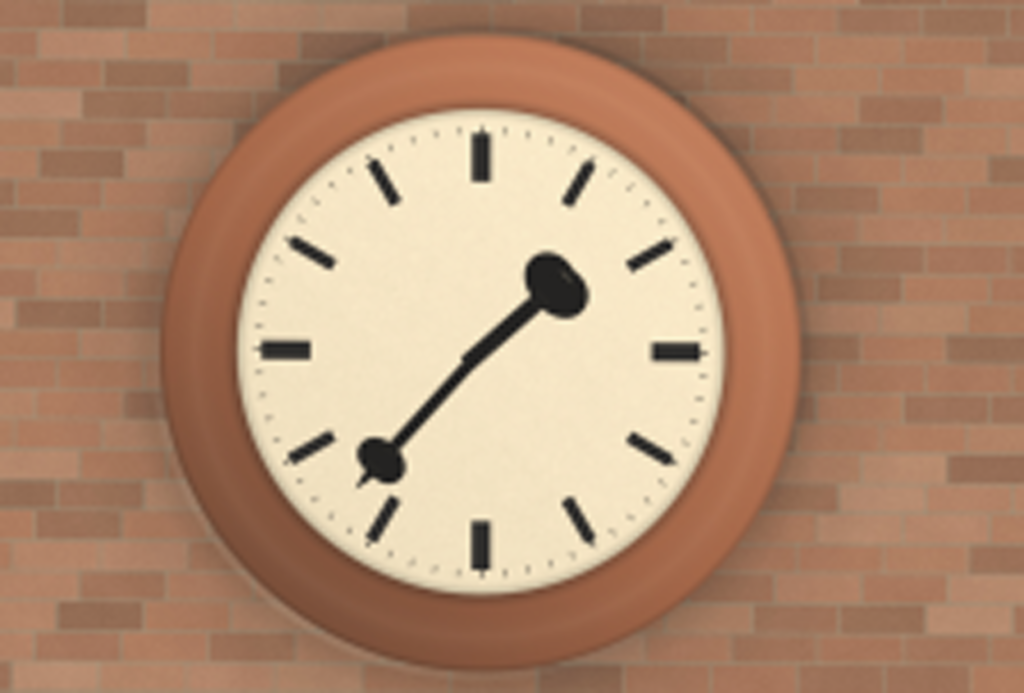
1 h 37 min
